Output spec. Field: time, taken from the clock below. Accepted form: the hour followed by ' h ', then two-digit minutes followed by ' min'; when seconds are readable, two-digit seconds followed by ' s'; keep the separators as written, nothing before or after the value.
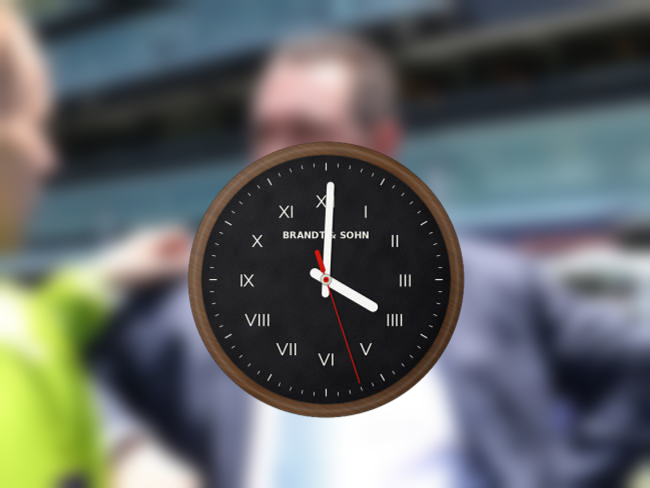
4 h 00 min 27 s
